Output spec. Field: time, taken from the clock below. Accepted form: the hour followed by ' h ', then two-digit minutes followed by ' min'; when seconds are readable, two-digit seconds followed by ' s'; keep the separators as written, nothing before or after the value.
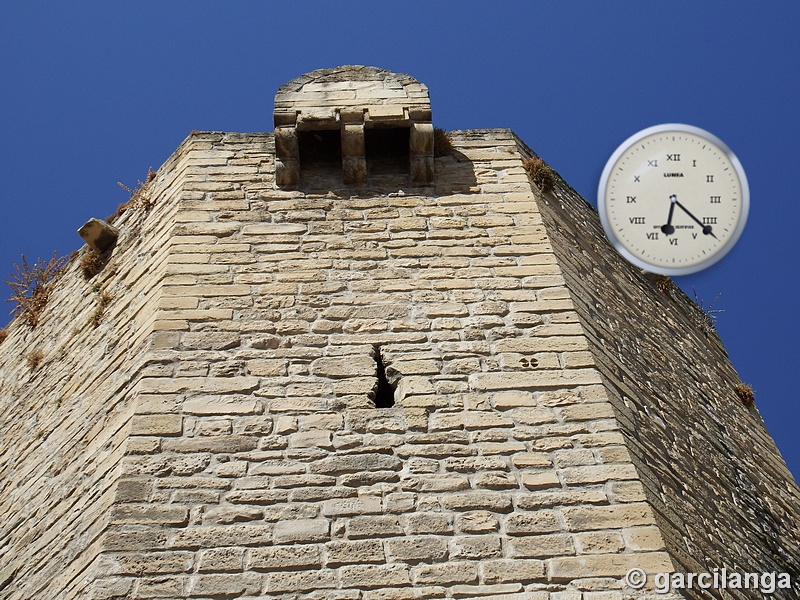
6 h 22 min
